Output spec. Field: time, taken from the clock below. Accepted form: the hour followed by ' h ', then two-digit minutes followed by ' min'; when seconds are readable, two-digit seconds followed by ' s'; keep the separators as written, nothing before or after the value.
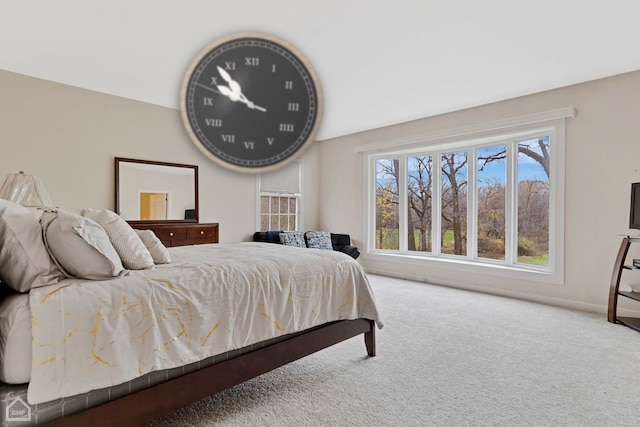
9 h 52 min 48 s
